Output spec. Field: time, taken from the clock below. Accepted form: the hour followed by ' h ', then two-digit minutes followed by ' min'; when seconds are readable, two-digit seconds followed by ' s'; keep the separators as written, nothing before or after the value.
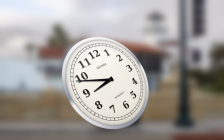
8 h 49 min
